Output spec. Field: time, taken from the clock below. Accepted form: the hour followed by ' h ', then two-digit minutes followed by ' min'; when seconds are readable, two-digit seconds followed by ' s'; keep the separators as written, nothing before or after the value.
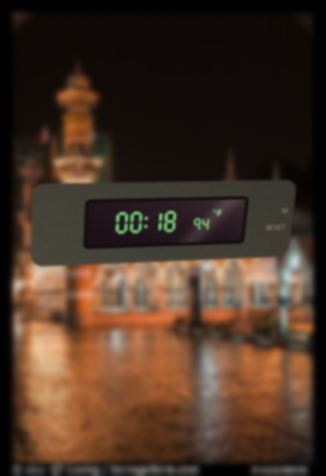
0 h 18 min
